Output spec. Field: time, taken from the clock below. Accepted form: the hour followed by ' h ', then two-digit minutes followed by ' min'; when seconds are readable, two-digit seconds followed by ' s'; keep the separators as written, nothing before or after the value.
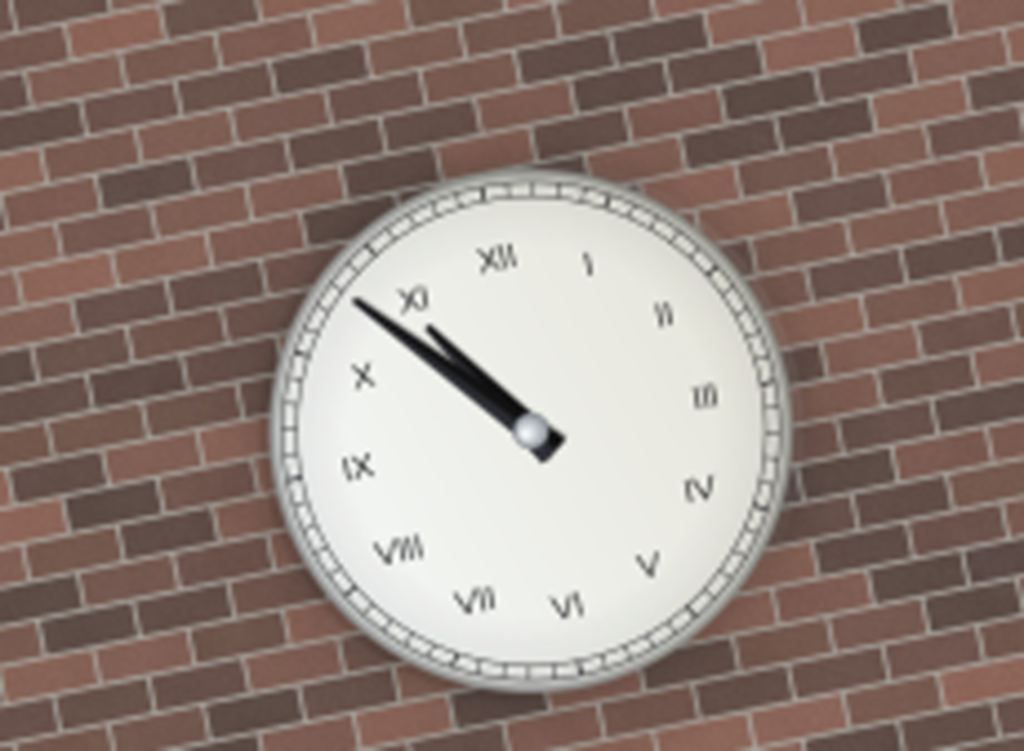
10 h 53 min
